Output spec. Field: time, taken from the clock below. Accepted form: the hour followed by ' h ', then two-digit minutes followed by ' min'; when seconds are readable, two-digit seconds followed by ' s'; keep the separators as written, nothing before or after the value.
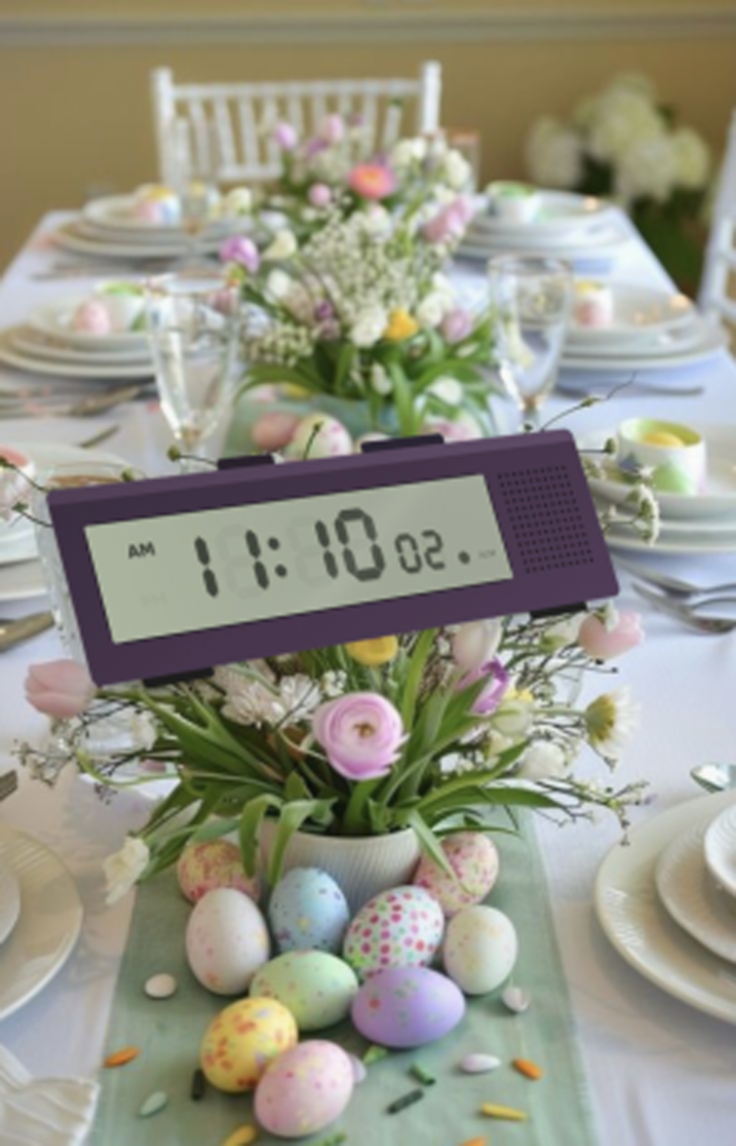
11 h 10 min 02 s
